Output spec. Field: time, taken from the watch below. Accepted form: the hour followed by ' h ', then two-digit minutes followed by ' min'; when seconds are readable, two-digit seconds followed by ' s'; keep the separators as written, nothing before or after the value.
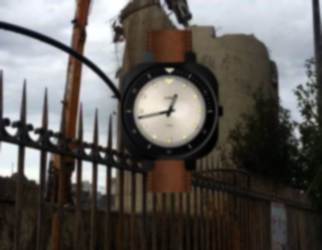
12 h 43 min
